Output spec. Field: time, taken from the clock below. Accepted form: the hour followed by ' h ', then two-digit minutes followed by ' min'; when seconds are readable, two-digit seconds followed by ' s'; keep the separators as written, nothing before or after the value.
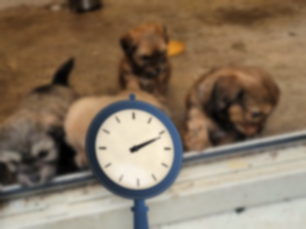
2 h 11 min
